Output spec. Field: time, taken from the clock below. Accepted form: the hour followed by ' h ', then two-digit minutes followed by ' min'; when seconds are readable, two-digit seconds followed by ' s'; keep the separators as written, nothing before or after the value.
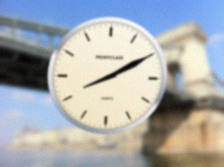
8 h 10 min
